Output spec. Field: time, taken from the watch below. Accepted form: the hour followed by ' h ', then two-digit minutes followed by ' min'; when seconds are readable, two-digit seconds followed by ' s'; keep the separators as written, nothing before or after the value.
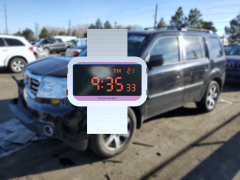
9 h 35 min 33 s
